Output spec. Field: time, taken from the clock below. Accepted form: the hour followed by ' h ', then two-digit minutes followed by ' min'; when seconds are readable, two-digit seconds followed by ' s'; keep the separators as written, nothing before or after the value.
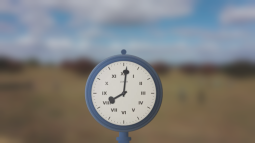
8 h 01 min
